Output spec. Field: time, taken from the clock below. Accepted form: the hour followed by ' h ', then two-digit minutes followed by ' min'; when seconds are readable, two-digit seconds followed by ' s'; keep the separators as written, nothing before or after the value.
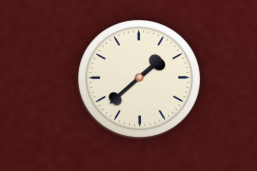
1 h 38 min
